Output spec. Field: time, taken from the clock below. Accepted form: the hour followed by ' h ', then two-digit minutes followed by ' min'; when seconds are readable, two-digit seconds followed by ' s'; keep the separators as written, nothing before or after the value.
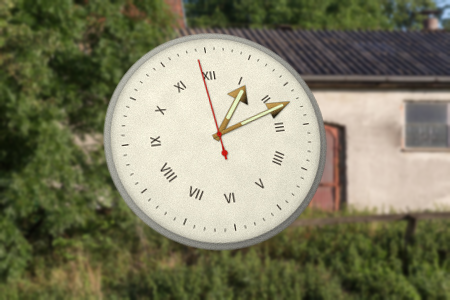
1 h 11 min 59 s
